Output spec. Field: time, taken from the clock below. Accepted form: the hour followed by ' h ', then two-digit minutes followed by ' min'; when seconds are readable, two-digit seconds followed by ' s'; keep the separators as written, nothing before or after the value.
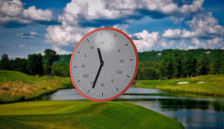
11 h 34 min
